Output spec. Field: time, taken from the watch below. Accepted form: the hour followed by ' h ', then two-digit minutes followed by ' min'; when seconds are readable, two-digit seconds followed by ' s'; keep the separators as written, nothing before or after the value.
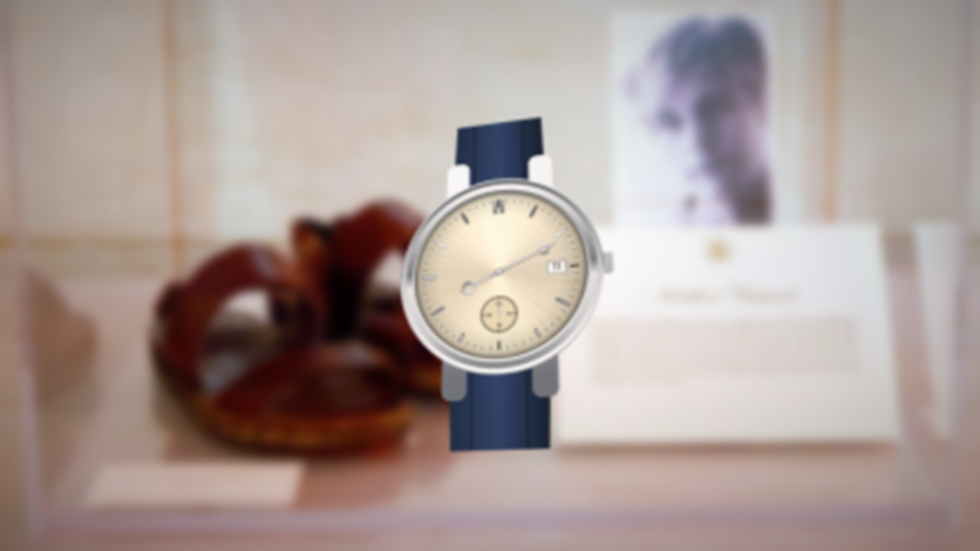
8 h 11 min
